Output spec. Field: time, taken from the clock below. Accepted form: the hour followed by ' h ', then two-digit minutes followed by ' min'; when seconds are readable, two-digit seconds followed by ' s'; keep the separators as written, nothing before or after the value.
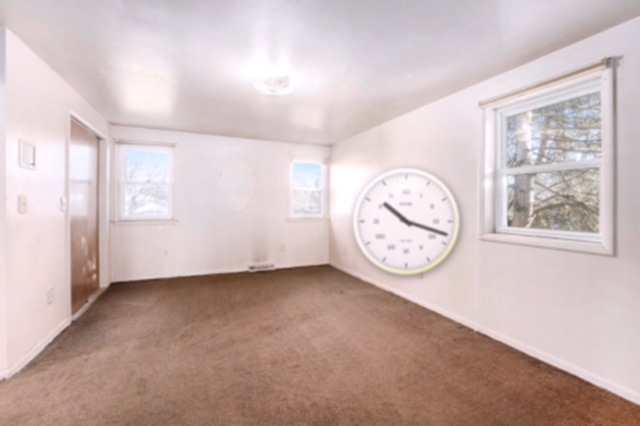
10 h 18 min
